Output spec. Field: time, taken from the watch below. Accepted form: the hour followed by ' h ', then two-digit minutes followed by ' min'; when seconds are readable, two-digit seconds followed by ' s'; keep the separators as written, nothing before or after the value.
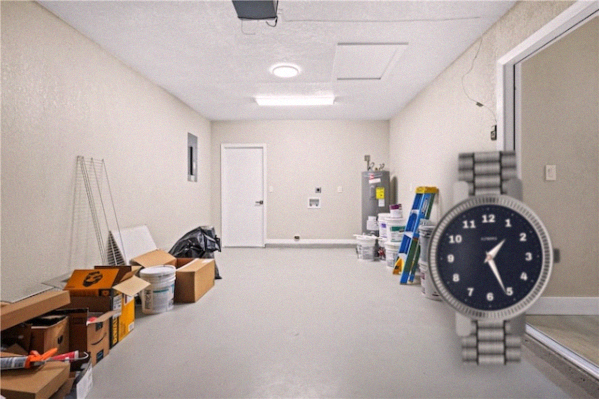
1 h 26 min
